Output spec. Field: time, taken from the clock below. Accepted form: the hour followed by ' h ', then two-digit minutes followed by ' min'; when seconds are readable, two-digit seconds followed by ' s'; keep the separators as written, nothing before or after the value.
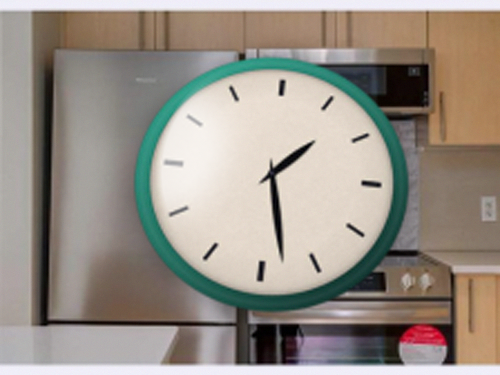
1 h 28 min
